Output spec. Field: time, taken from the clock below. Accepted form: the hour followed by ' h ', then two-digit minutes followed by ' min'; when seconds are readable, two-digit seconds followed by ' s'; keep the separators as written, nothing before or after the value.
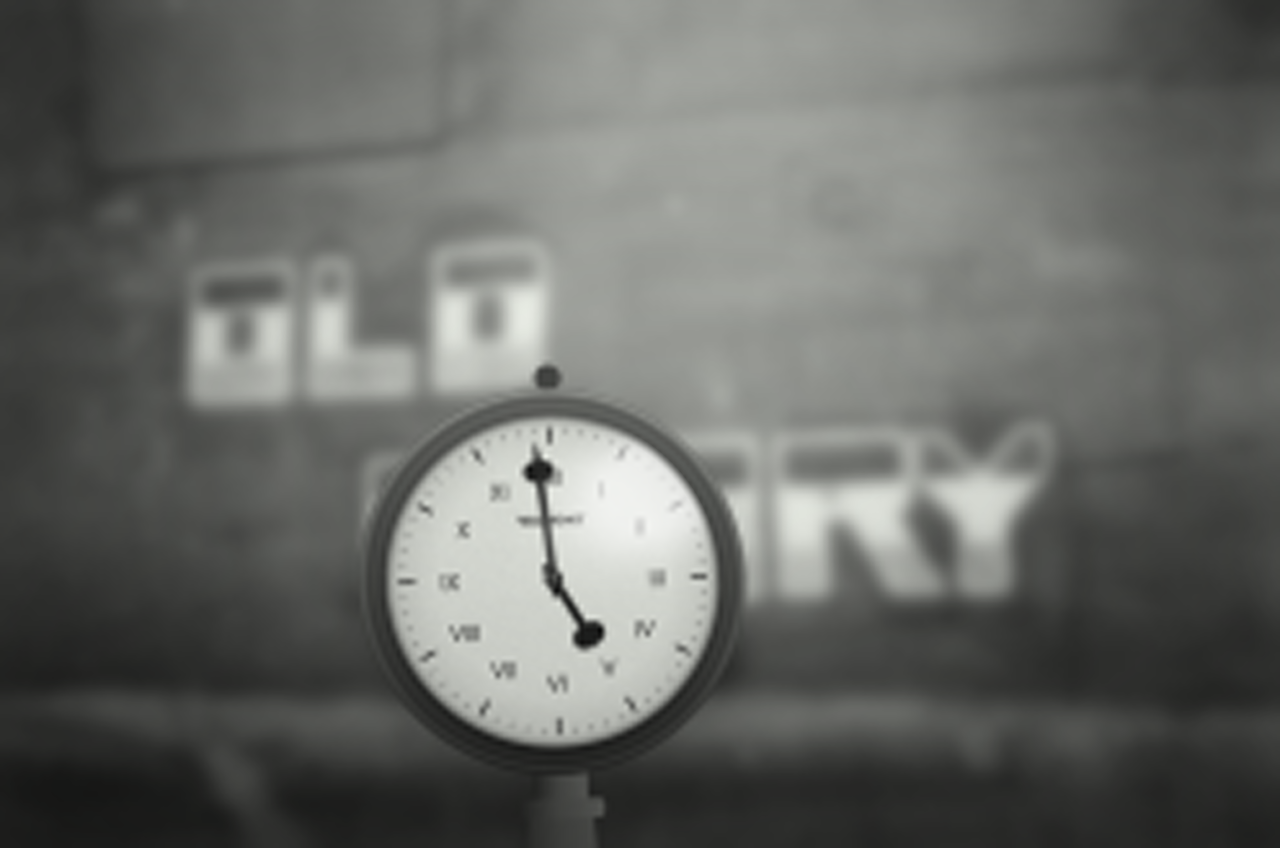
4 h 59 min
